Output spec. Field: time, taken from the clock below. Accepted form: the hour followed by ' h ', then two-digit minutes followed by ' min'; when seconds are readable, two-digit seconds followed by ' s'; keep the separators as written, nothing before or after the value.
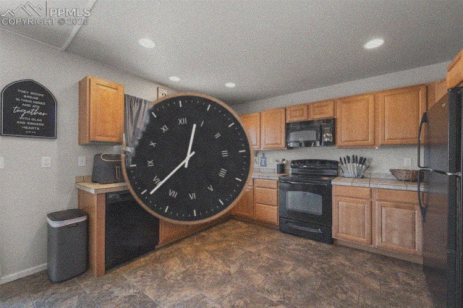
12 h 39 min
